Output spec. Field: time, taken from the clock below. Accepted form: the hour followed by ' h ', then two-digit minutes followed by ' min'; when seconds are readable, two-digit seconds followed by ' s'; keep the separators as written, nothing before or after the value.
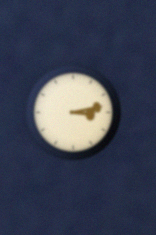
3 h 13 min
